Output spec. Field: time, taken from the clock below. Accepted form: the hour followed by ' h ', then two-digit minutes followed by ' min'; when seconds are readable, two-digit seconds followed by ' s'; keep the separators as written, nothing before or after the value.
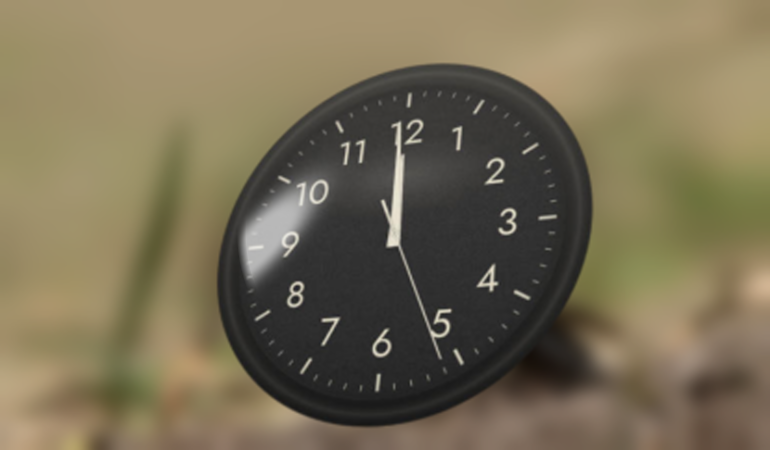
11 h 59 min 26 s
